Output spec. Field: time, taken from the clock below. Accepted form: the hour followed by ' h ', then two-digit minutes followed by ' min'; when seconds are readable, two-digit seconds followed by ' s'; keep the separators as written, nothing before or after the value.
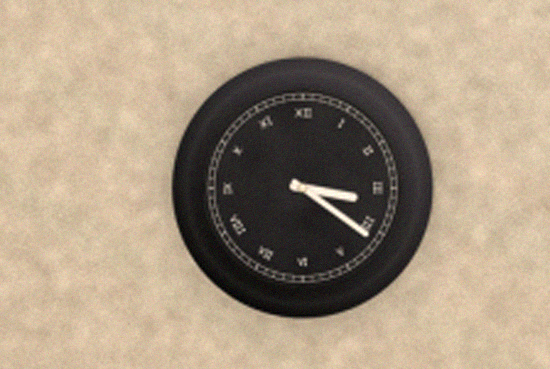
3 h 21 min
